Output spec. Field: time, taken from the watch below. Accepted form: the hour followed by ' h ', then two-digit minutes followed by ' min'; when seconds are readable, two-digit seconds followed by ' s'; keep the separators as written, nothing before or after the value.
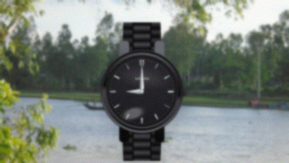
9 h 00 min
